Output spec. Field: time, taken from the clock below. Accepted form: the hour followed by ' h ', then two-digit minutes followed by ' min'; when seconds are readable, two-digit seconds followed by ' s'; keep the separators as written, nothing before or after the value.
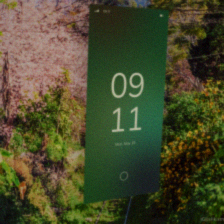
9 h 11 min
